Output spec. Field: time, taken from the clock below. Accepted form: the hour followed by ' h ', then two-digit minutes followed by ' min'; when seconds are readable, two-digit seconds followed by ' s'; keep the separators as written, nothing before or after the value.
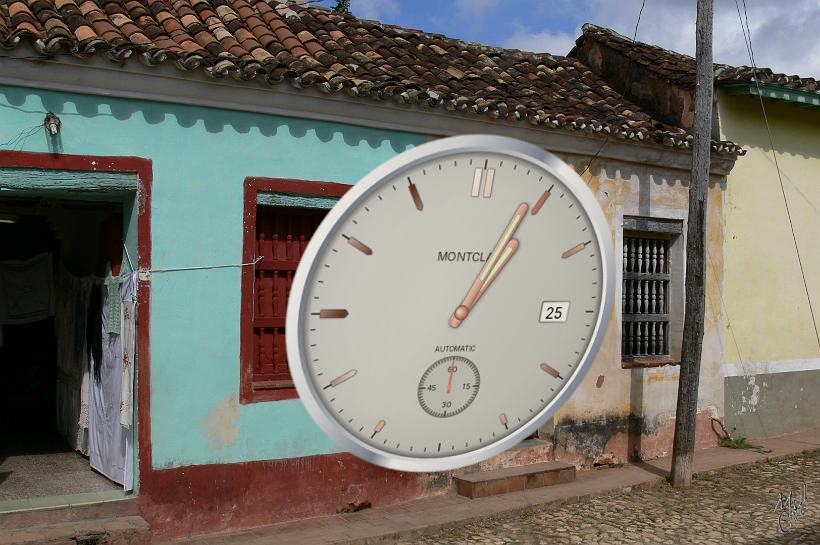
1 h 04 min
